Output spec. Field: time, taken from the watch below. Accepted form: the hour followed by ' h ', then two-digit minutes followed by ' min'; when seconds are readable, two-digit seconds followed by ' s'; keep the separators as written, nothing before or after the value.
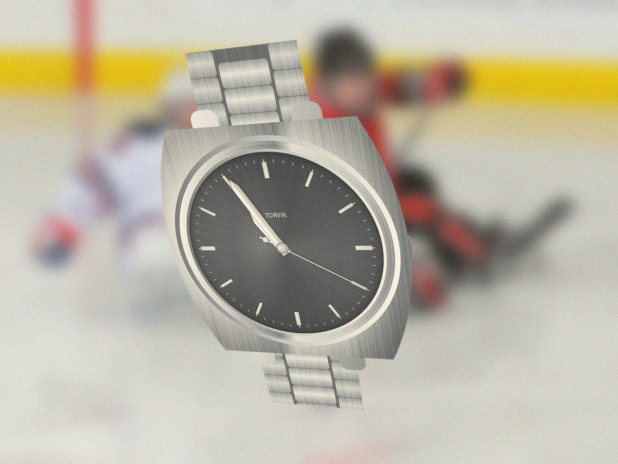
10 h 55 min 20 s
